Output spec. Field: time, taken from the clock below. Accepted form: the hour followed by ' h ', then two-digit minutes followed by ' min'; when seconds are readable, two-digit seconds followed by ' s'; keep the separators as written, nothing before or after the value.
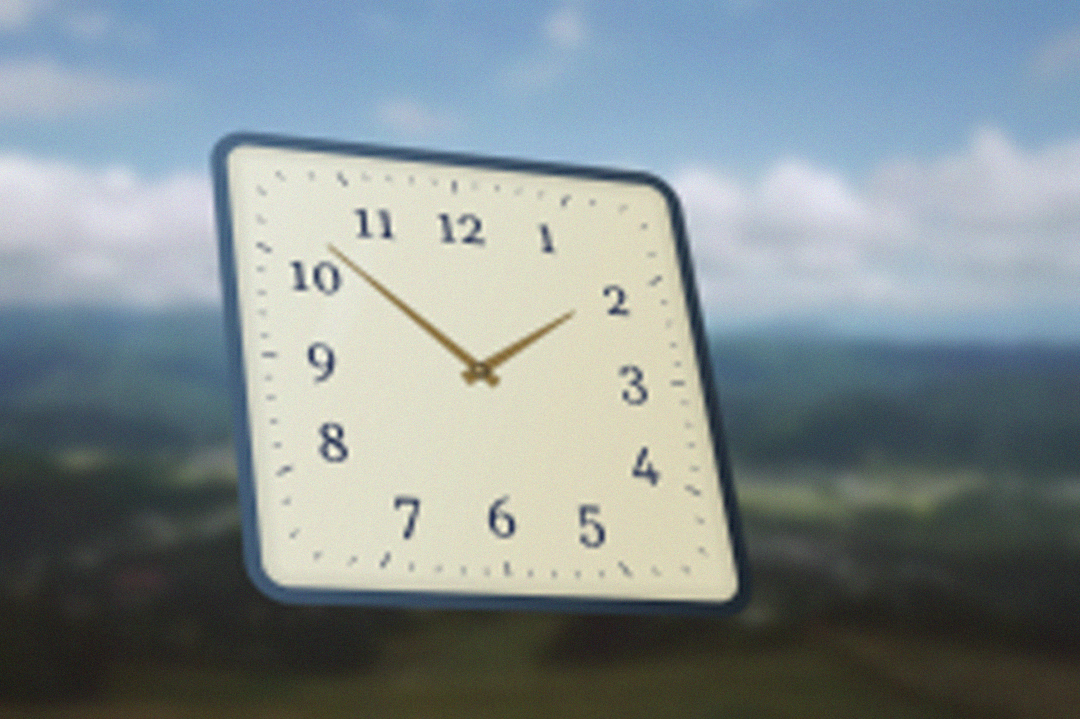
1 h 52 min
